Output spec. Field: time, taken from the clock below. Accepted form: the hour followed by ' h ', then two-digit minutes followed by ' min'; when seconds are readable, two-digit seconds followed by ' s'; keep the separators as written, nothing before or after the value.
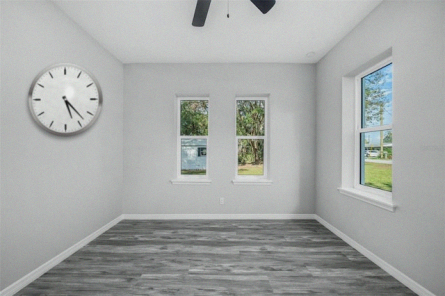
5 h 23 min
